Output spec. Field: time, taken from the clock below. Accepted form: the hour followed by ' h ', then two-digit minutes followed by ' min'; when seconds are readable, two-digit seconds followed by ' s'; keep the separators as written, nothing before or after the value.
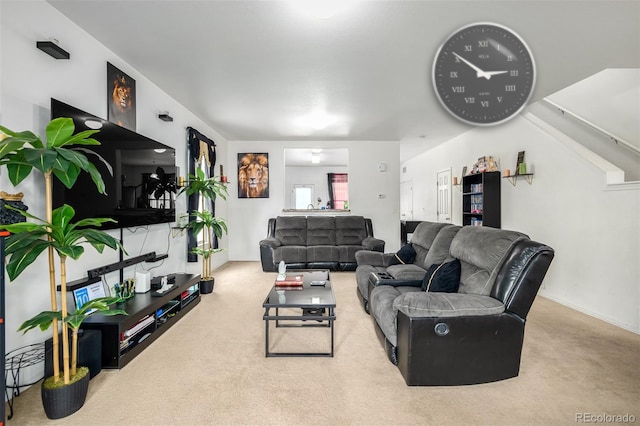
2 h 51 min
